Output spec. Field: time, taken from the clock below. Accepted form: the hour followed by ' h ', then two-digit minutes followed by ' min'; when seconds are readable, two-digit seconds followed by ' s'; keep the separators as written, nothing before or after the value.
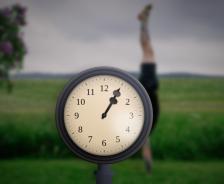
1 h 05 min
